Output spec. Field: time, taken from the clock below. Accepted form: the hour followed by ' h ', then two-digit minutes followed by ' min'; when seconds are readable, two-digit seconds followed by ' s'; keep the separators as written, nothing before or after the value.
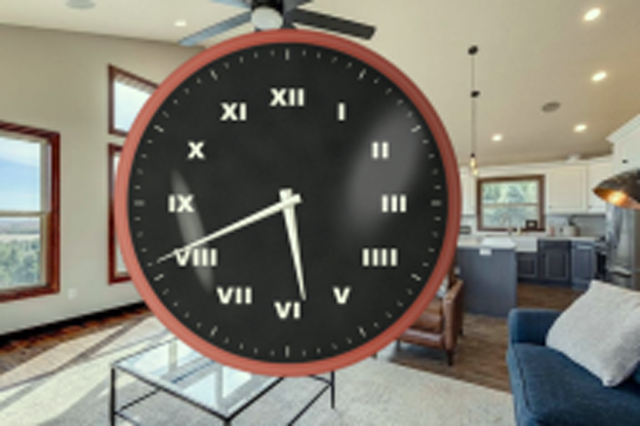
5 h 41 min
